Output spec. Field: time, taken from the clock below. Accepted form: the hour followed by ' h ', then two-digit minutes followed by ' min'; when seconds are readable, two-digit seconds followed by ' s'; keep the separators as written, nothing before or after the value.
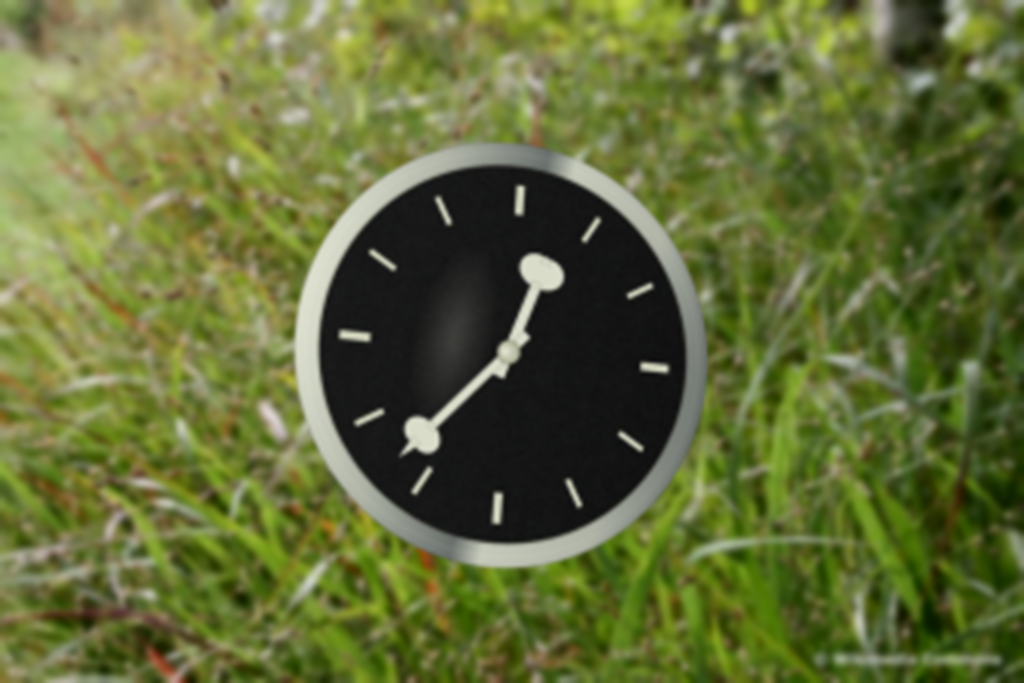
12 h 37 min
